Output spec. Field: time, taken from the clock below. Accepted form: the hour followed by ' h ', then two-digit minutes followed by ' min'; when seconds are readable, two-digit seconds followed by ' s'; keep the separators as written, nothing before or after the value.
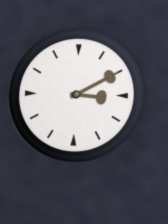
3 h 10 min
